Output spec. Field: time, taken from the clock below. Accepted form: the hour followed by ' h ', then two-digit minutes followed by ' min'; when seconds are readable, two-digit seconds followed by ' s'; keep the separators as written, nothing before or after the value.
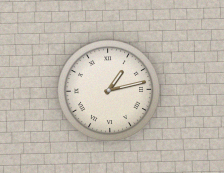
1 h 13 min
